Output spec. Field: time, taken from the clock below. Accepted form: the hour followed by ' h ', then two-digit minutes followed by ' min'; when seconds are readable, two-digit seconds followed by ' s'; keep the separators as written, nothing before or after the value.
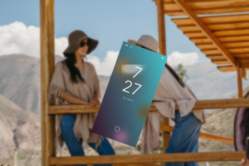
7 h 27 min
